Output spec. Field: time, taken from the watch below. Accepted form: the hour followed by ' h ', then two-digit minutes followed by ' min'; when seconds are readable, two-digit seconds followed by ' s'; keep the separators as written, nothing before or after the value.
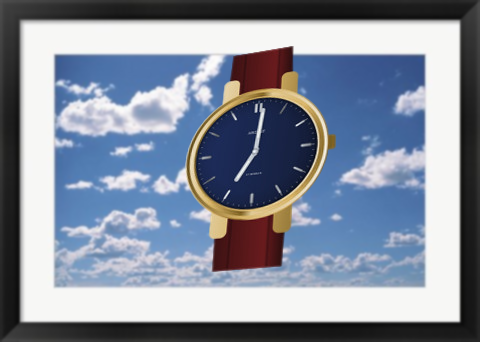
7 h 01 min
